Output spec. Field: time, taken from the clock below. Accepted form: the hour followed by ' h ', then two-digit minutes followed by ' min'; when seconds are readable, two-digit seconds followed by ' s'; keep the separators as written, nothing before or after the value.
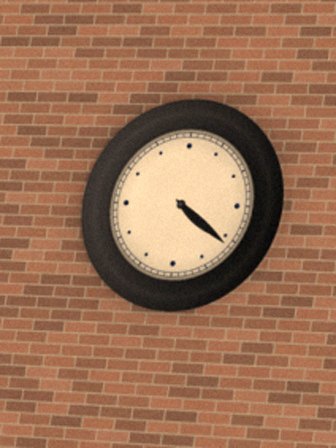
4 h 21 min
